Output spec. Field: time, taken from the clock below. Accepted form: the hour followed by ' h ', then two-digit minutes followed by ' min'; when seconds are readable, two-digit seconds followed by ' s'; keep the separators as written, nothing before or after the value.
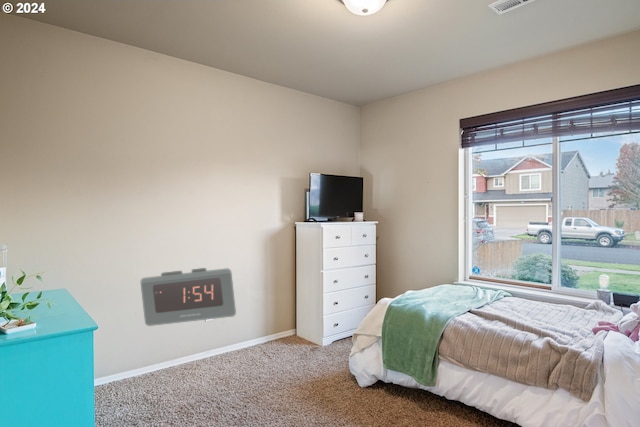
1 h 54 min
